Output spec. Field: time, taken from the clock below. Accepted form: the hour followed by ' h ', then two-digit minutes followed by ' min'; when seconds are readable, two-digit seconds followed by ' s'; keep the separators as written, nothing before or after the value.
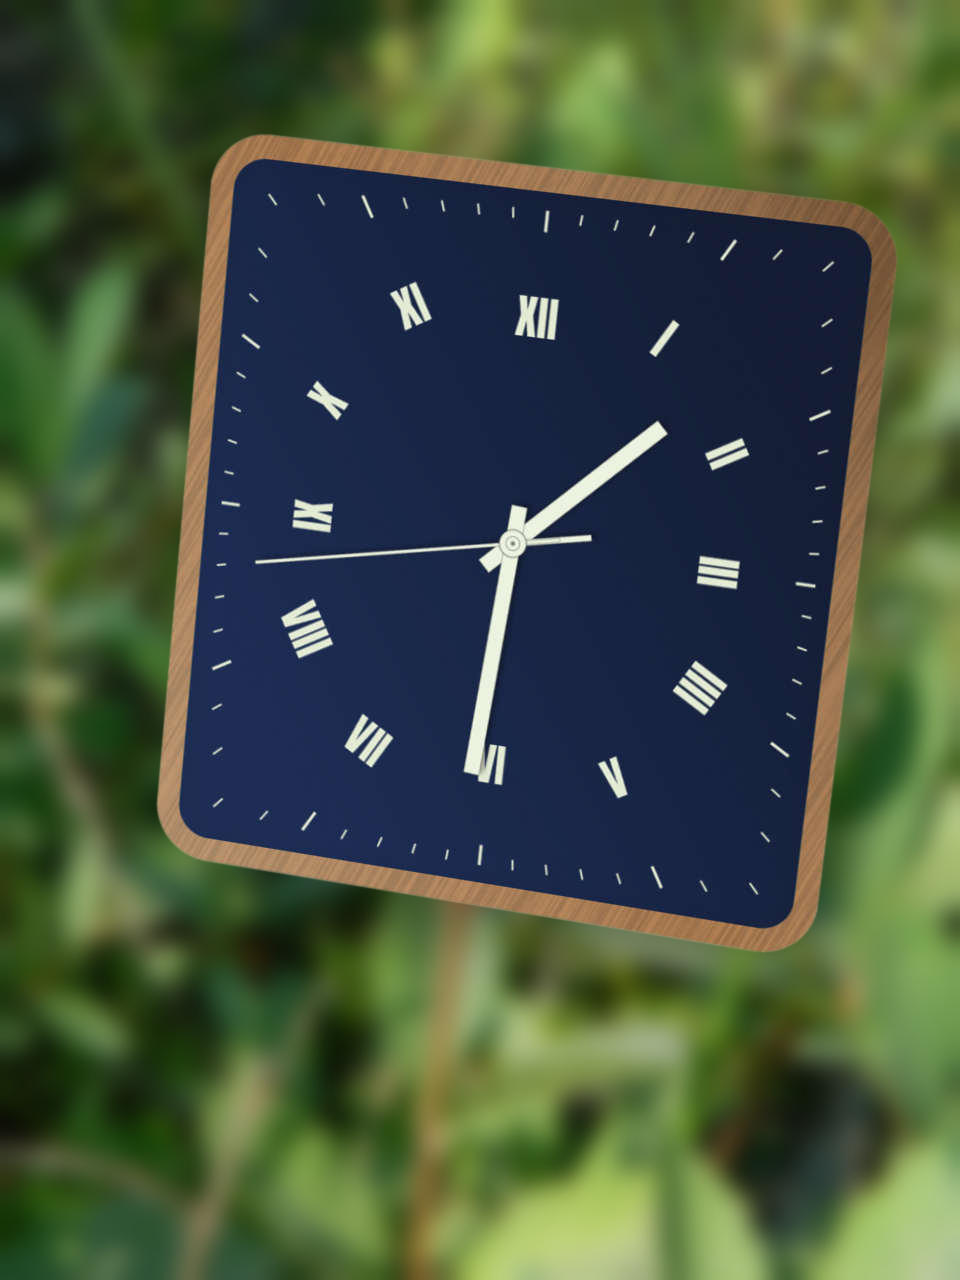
1 h 30 min 43 s
